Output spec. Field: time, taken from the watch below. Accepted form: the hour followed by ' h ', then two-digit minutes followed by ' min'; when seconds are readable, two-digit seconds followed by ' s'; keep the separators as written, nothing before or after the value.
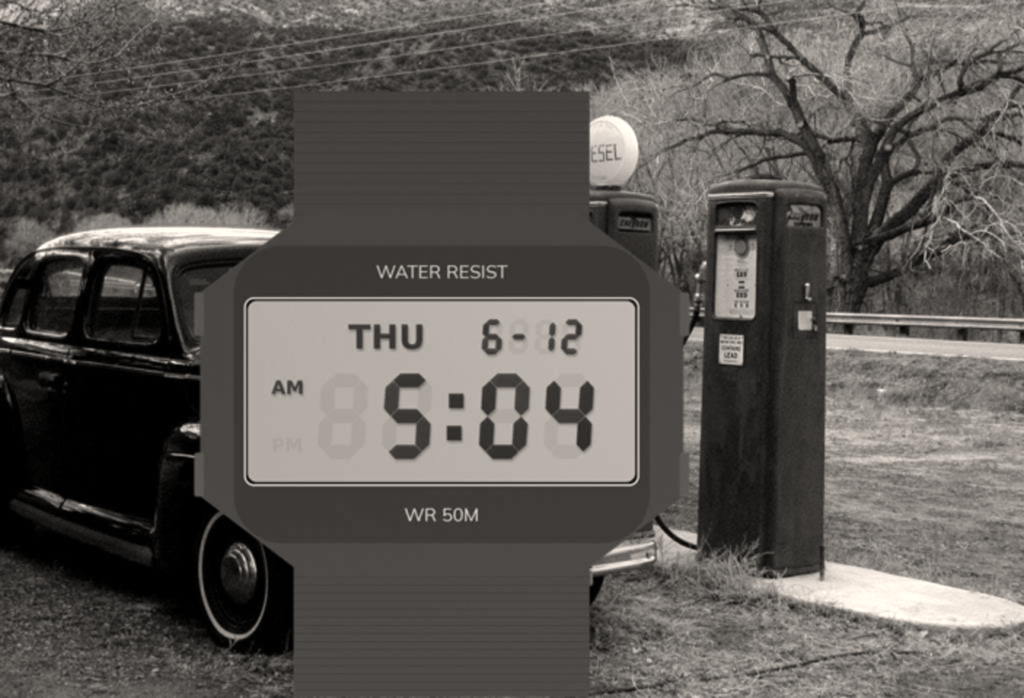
5 h 04 min
